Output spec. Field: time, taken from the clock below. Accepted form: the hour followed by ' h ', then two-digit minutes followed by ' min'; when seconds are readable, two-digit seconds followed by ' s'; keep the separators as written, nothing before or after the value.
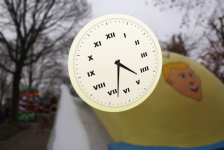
4 h 33 min
